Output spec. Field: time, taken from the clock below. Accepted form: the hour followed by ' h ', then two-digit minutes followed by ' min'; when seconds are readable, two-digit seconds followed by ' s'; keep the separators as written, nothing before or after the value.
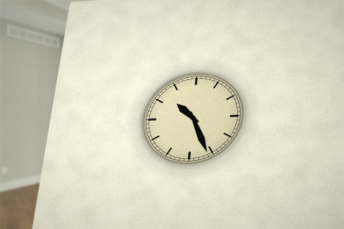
10 h 26 min
